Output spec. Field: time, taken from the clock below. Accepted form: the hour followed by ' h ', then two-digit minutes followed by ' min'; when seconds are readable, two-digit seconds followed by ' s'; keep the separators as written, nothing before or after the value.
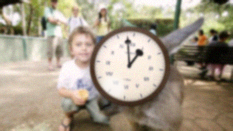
12 h 58 min
